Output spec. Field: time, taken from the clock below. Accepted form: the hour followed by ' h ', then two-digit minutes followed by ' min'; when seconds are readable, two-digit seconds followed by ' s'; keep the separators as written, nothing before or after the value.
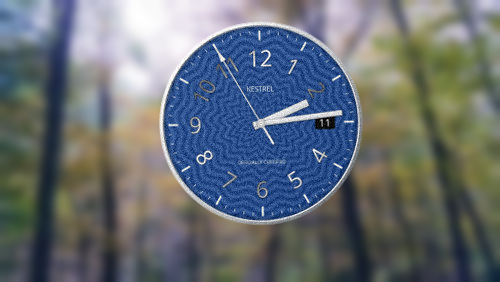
2 h 13 min 55 s
